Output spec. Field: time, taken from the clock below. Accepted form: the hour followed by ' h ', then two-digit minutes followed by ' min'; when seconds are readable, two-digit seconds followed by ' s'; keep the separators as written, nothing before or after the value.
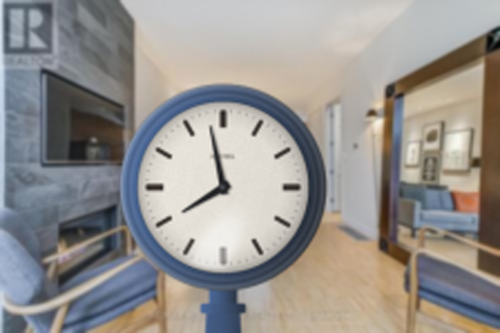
7 h 58 min
